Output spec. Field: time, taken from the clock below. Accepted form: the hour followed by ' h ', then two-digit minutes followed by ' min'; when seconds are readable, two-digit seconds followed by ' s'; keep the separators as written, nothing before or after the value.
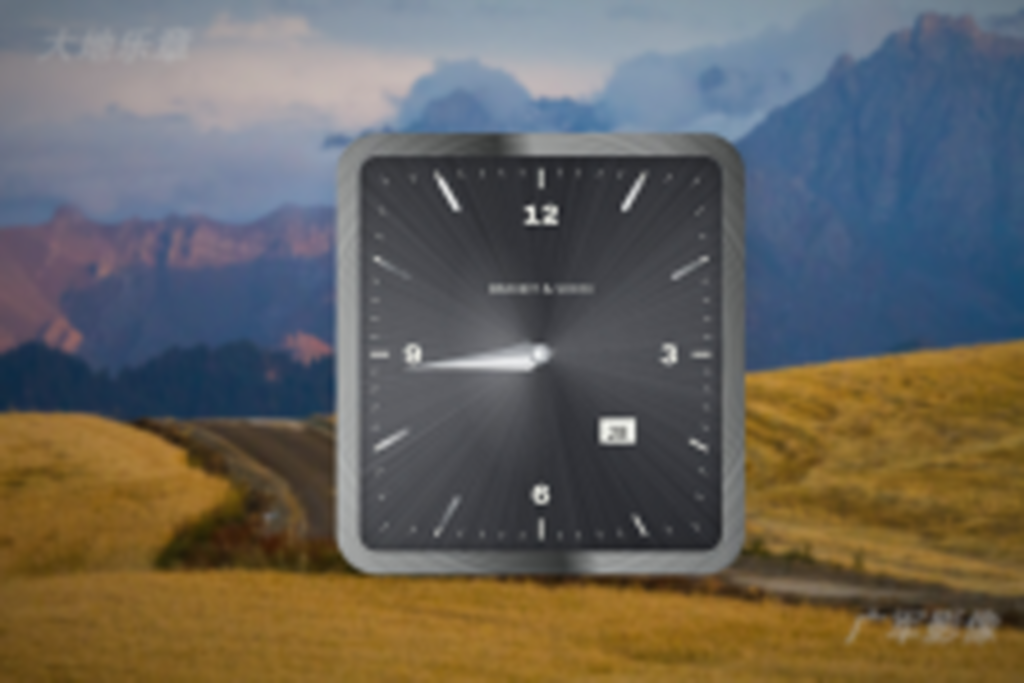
8 h 44 min
